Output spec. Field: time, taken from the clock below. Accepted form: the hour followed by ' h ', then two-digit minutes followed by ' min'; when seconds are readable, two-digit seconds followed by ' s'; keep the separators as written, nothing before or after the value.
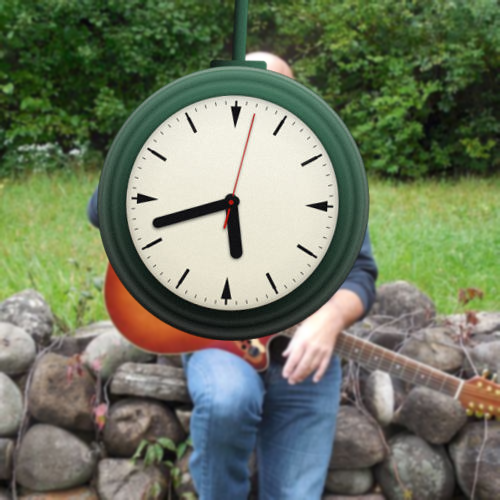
5 h 42 min 02 s
